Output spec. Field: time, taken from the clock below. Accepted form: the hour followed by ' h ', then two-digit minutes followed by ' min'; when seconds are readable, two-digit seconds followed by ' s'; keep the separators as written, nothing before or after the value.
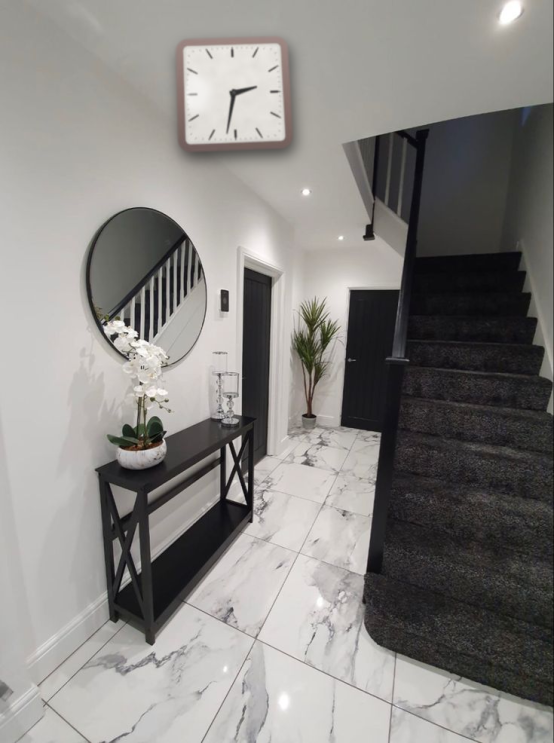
2 h 32 min
